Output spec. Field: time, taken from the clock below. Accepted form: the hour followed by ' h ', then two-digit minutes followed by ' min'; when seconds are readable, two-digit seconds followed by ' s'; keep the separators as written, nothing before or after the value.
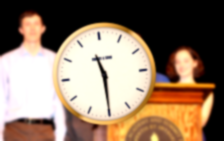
11 h 30 min
